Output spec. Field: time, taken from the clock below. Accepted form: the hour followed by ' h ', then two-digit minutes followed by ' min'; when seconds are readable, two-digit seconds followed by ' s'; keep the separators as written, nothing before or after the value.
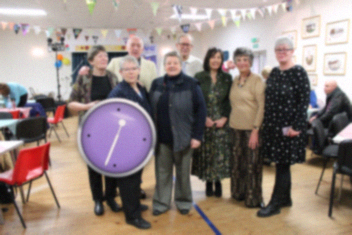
12 h 33 min
